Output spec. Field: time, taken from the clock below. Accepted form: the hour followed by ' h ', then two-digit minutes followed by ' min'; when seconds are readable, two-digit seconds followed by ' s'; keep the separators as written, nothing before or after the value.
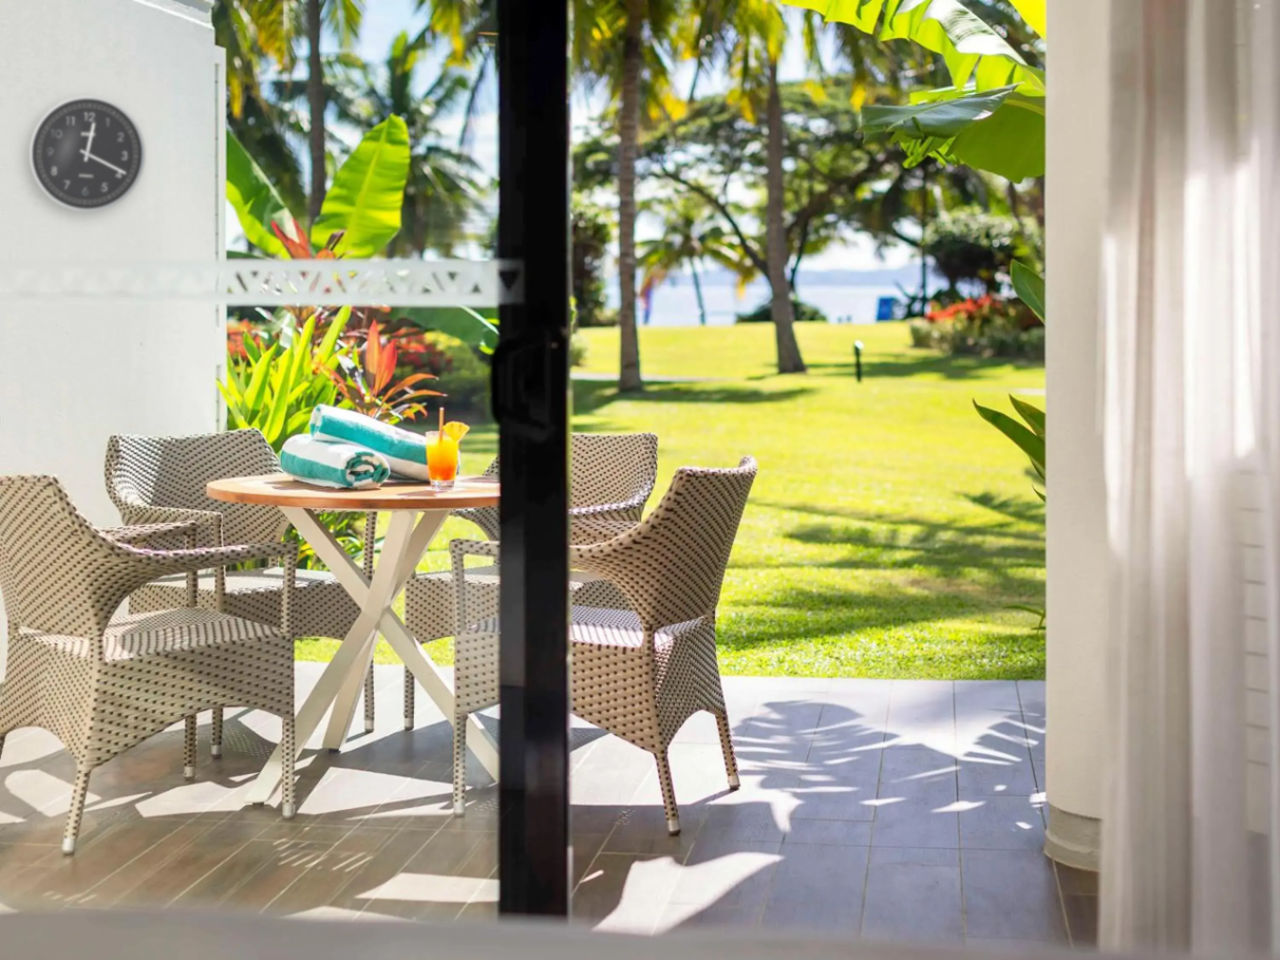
12 h 19 min
